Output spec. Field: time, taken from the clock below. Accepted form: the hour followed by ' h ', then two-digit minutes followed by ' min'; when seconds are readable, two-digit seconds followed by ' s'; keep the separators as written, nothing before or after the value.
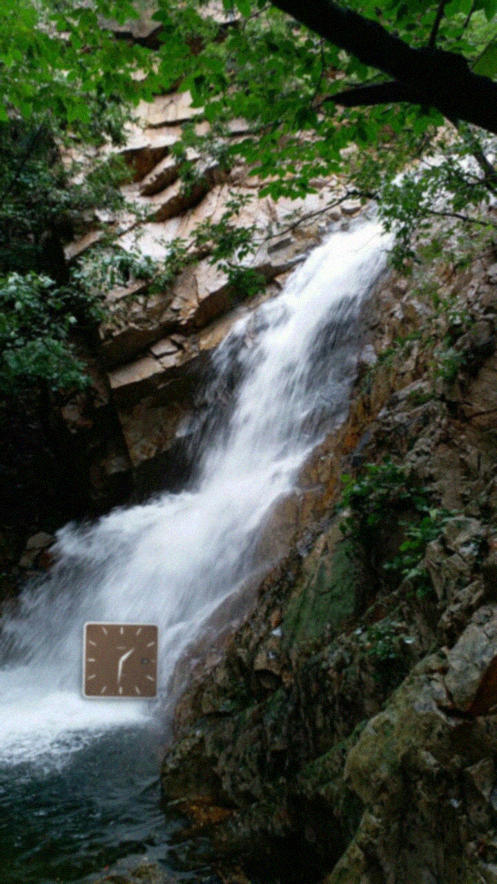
1 h 31 min
